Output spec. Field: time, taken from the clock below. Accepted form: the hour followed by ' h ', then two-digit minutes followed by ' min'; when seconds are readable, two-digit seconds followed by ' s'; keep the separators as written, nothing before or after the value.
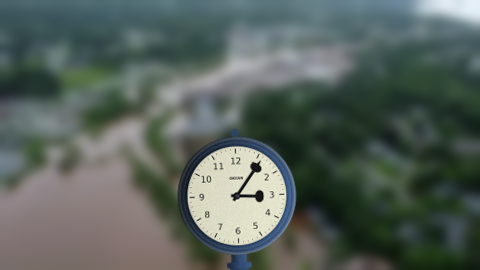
3 h 06 min
